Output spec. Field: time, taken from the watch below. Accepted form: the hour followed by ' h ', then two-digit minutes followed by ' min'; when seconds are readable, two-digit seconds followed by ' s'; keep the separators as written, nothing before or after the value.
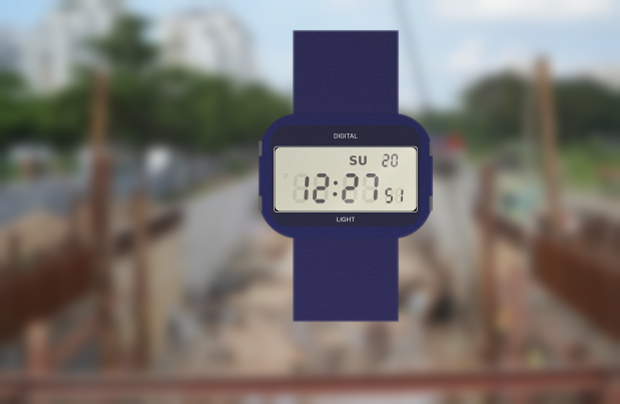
12 h 27 min 51 s
